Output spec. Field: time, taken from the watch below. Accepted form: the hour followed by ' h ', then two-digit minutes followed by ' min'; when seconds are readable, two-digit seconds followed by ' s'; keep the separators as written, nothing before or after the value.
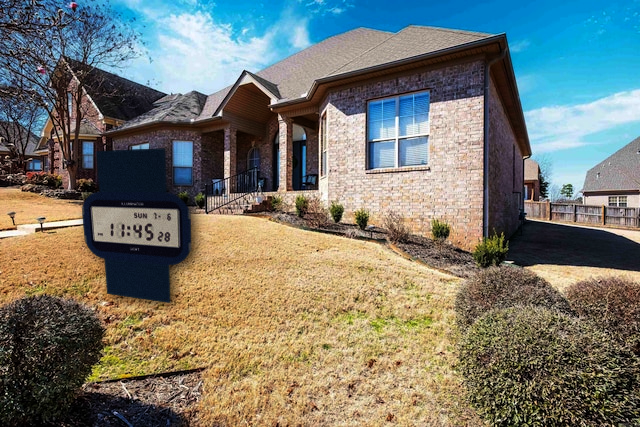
11 h 45 min 28 s
